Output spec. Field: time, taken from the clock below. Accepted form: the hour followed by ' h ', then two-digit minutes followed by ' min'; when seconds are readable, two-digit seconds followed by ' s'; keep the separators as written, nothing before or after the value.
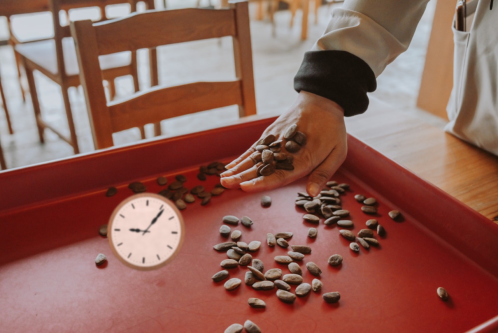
9 h 06 min
